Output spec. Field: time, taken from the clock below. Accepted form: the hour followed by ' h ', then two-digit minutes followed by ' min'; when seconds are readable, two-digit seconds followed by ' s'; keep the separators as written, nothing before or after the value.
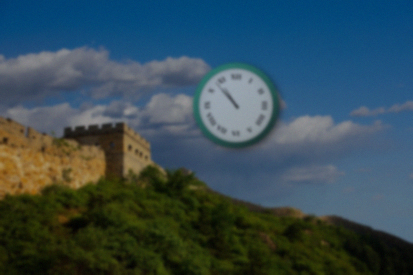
10 h 53 min
